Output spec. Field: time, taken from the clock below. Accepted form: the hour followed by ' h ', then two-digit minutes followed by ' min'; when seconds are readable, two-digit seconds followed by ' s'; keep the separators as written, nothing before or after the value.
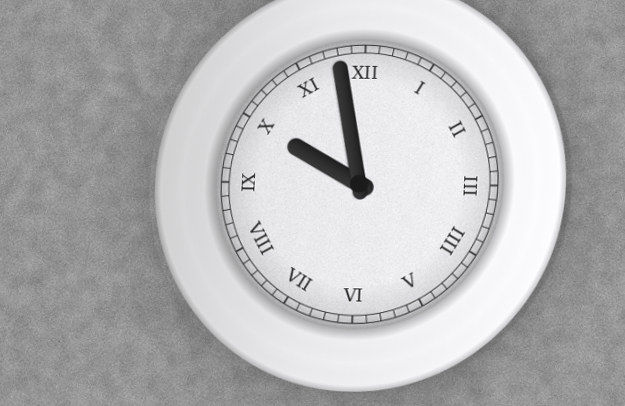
9 h 58 min
